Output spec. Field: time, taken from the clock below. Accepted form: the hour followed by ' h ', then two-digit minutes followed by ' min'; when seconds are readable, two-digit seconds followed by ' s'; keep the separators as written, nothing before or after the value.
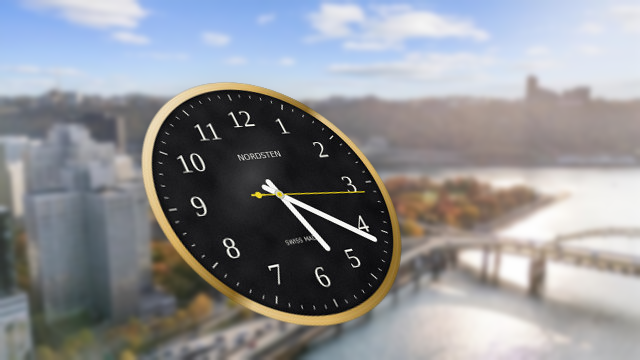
5 h 21 min 16 s
